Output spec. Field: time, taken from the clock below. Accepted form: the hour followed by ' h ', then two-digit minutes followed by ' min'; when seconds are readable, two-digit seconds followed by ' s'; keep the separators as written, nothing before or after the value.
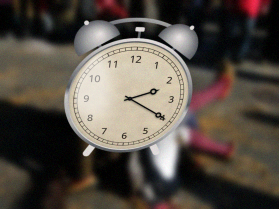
2 h 20 min
